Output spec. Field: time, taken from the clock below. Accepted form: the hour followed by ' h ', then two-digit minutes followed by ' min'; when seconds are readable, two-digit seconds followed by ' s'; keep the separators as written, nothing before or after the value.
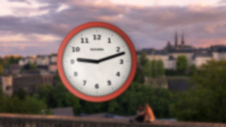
9 h 12 min
